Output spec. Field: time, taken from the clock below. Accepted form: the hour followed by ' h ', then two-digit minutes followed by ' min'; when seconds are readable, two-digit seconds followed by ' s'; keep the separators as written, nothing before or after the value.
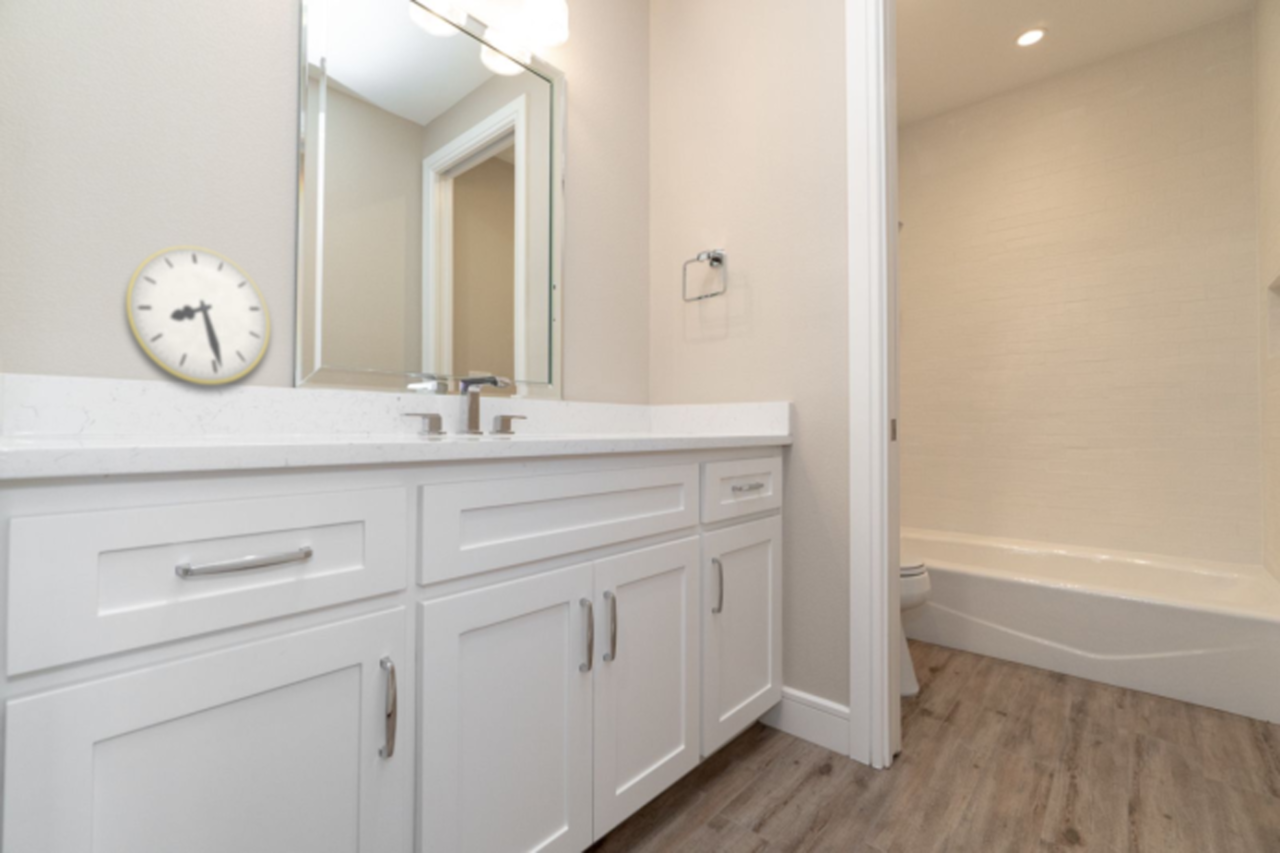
8 h 29 min
